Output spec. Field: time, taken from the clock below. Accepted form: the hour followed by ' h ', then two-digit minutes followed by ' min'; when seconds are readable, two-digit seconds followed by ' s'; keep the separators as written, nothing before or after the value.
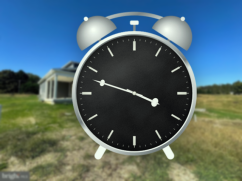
3 h 48 min
